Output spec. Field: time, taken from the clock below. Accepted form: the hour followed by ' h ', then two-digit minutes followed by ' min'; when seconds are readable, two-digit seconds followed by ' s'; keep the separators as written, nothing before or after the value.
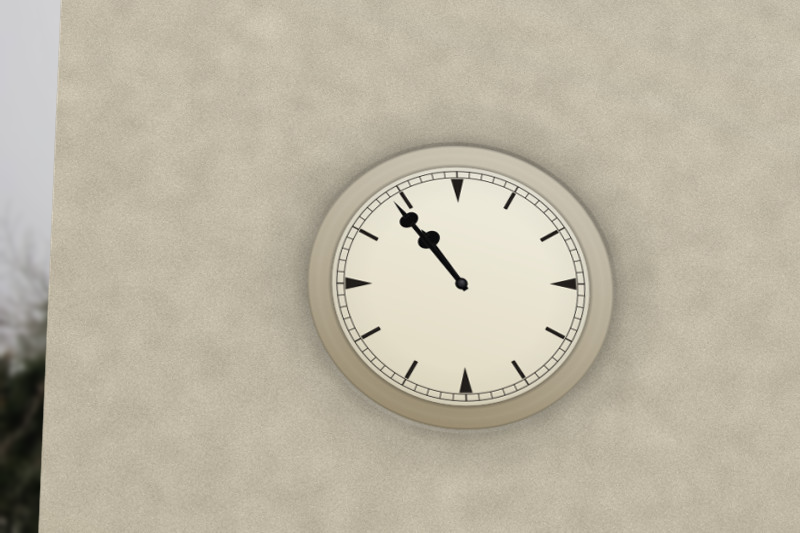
10 h 54 min
